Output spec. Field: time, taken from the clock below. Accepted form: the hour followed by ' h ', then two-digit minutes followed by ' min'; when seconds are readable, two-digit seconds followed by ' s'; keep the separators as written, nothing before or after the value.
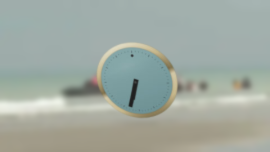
6 h 33 min
